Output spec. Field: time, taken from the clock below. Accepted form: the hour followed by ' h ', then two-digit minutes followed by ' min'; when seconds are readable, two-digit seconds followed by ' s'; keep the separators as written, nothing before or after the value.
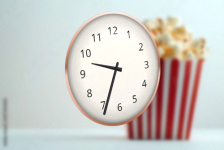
9 h 34 min
